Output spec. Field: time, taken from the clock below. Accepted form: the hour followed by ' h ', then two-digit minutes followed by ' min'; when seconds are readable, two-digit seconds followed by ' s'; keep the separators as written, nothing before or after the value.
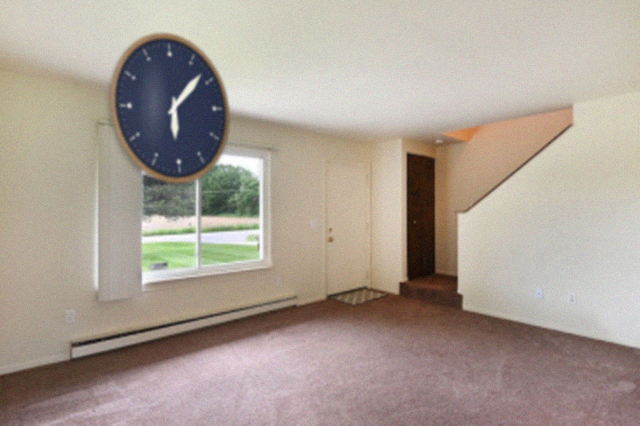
6 h 08 min
